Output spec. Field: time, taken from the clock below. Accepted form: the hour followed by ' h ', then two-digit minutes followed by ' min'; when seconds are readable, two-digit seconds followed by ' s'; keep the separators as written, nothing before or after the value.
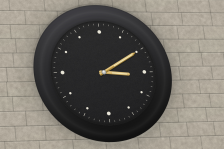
3 h 10 min
